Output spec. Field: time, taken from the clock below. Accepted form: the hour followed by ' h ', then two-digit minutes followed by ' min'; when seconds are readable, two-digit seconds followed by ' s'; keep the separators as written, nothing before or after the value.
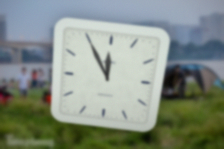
11 h 55 min
